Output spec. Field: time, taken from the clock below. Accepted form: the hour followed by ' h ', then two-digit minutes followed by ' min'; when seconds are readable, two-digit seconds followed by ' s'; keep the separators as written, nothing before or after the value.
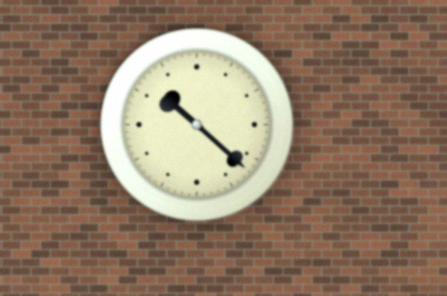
10 h 22 min
